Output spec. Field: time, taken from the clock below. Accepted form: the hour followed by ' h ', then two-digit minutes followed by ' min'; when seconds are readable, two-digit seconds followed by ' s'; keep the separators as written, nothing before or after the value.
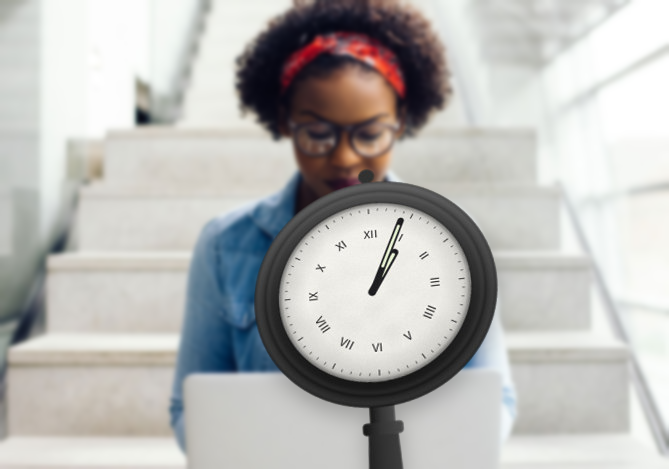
1 h 04 min
